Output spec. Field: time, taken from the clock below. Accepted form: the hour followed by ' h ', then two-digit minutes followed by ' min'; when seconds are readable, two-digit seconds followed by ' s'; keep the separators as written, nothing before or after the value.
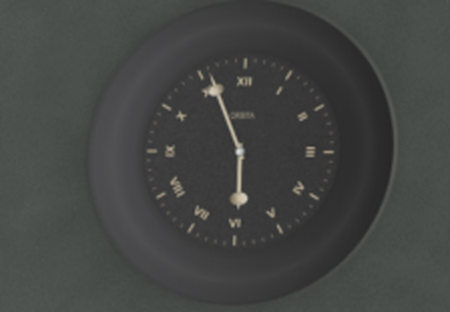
5 h 56 min
